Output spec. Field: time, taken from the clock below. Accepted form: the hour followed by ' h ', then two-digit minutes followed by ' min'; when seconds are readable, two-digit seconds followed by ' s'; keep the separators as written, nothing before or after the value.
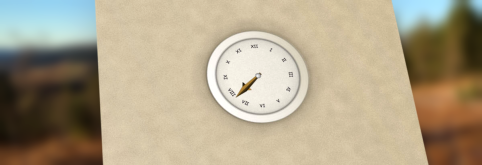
7 h 38 min
